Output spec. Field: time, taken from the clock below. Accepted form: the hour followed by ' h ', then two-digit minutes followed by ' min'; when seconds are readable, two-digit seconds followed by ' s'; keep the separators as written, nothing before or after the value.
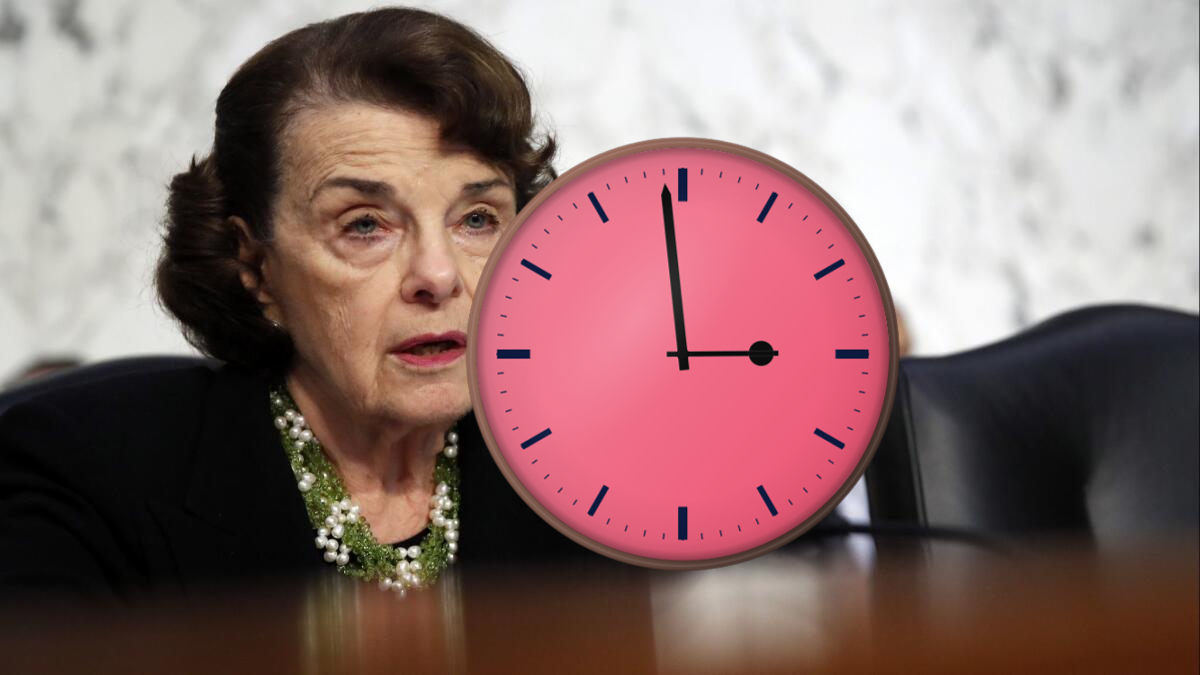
2 h 59 min
